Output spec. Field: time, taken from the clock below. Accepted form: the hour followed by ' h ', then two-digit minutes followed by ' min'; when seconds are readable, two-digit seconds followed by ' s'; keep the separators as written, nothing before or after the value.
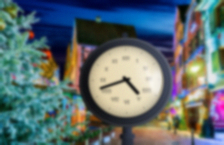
4 h 42 min
